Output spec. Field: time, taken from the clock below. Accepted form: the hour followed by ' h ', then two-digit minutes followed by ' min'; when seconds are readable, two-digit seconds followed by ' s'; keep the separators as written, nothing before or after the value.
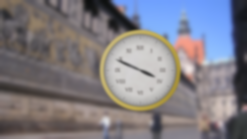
3 h 49 min
